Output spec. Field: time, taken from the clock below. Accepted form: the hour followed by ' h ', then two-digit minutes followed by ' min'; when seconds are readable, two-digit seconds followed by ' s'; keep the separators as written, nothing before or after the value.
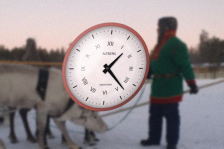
1 h 23 min
